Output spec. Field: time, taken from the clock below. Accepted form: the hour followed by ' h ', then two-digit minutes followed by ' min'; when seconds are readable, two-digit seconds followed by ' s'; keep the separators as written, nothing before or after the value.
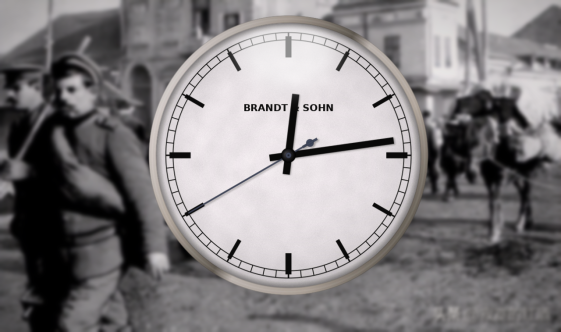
12 h 13 min 40 s
